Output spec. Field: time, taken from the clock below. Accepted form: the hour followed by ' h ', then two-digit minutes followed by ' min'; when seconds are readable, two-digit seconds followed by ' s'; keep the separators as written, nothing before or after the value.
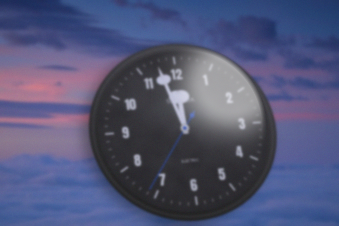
11 h 57 min 36 s
